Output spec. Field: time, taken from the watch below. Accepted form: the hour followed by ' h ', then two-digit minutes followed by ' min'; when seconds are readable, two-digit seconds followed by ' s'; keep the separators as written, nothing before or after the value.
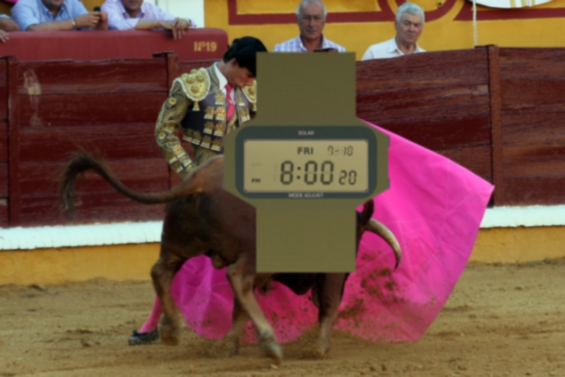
8 h 00 min 20 s
